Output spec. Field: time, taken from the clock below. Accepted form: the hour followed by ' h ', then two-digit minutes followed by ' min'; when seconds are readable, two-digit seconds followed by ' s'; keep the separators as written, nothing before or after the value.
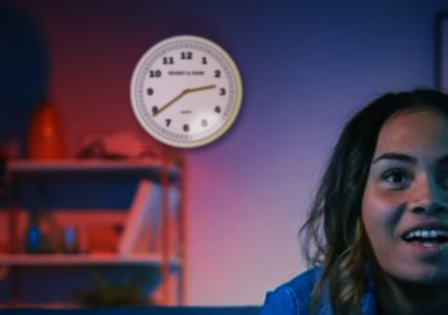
2 h 39 min
